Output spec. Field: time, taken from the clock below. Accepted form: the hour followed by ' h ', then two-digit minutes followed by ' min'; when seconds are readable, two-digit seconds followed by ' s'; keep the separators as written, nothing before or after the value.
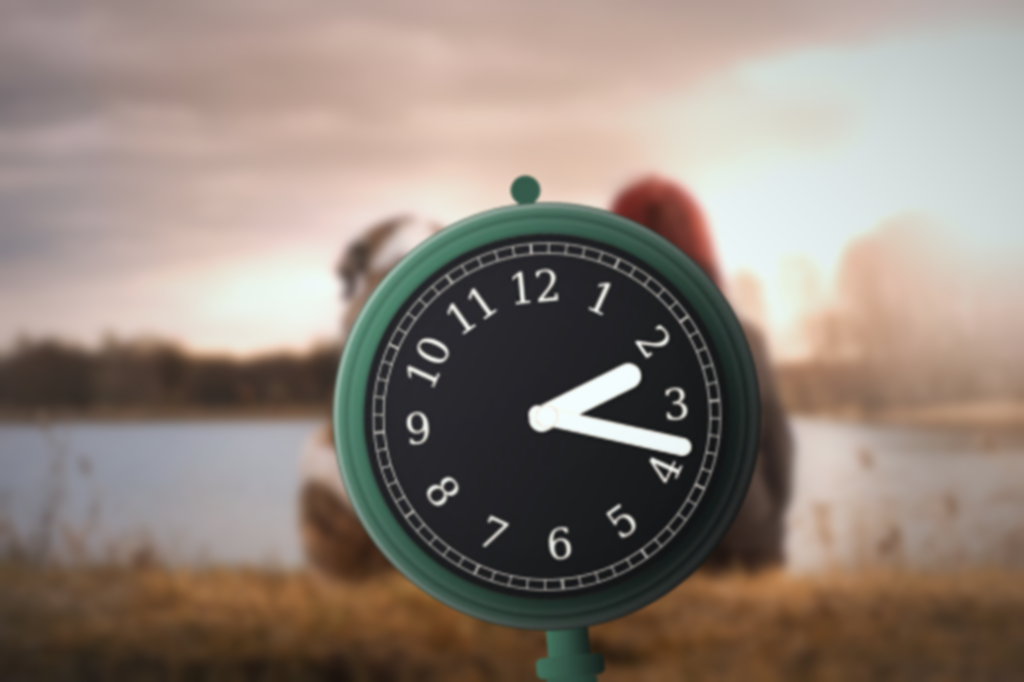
2 h 18 min
